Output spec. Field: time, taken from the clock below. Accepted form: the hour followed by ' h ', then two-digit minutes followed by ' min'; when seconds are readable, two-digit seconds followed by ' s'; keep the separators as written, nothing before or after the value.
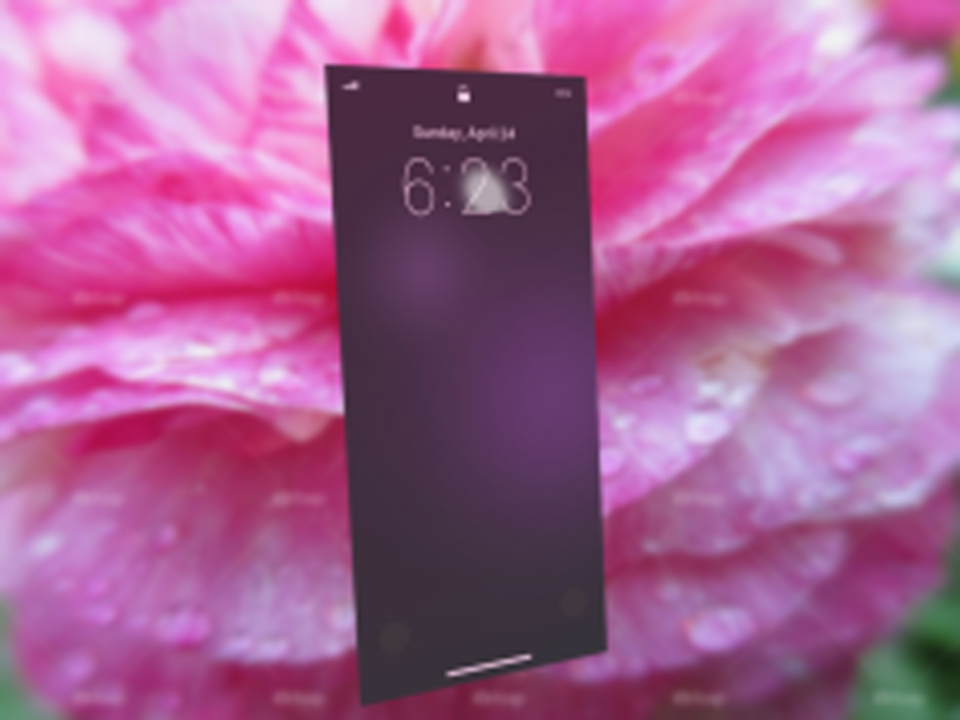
6 h 23 min
